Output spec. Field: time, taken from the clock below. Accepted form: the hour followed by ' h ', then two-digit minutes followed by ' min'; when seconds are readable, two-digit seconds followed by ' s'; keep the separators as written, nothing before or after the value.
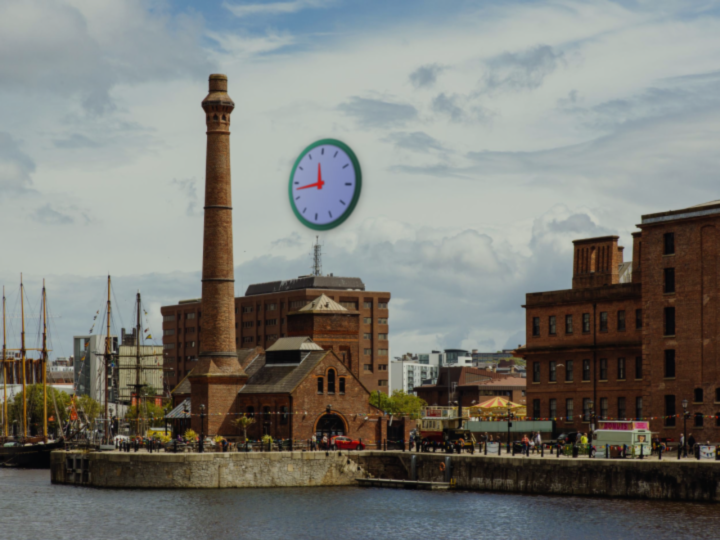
11 h 43 min
